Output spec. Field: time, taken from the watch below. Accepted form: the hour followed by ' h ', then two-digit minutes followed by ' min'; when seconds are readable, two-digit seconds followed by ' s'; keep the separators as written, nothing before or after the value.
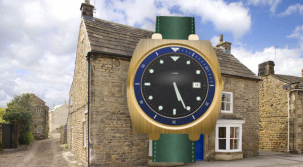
5 h 26 min
